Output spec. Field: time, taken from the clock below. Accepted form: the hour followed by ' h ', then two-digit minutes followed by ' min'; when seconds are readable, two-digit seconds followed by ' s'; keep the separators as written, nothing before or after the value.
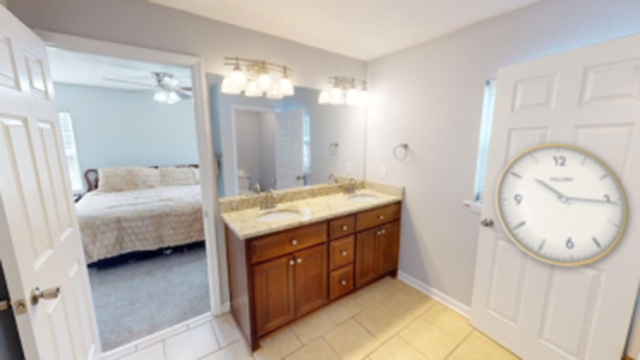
10 h 16 min
